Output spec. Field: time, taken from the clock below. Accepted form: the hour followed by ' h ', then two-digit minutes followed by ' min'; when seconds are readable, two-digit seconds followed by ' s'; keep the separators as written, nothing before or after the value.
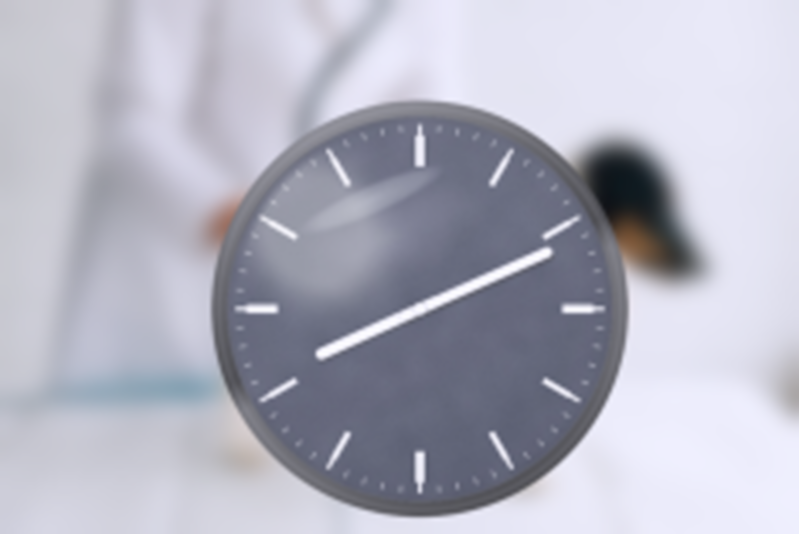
8 h 11 min
